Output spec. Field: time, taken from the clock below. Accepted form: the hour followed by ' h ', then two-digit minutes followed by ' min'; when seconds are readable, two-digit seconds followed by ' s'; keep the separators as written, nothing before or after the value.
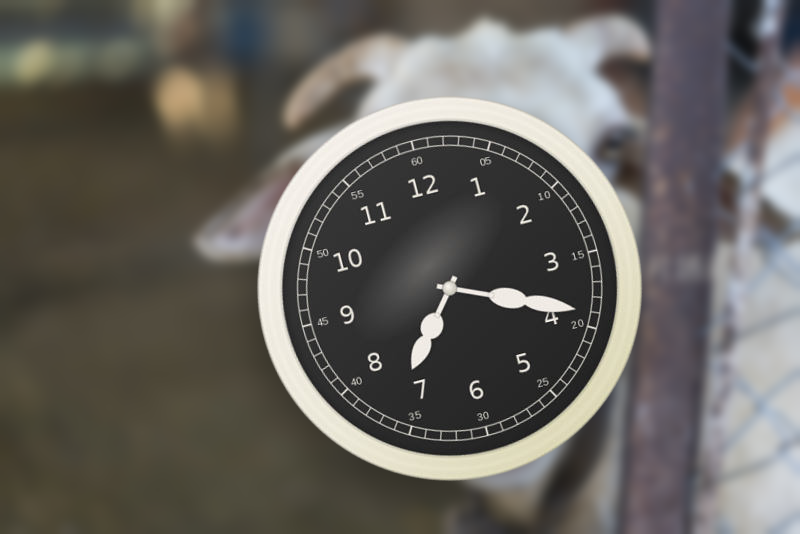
7 h 19 min
